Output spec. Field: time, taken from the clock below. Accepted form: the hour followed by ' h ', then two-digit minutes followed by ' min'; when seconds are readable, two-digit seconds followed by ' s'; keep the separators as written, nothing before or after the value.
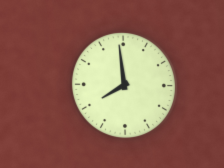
7 h 59 min
